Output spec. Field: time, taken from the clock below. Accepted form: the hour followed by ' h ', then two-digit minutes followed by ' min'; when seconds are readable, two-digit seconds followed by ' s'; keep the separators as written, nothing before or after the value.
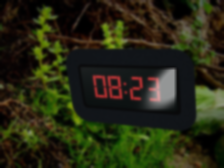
8 h 23 min
